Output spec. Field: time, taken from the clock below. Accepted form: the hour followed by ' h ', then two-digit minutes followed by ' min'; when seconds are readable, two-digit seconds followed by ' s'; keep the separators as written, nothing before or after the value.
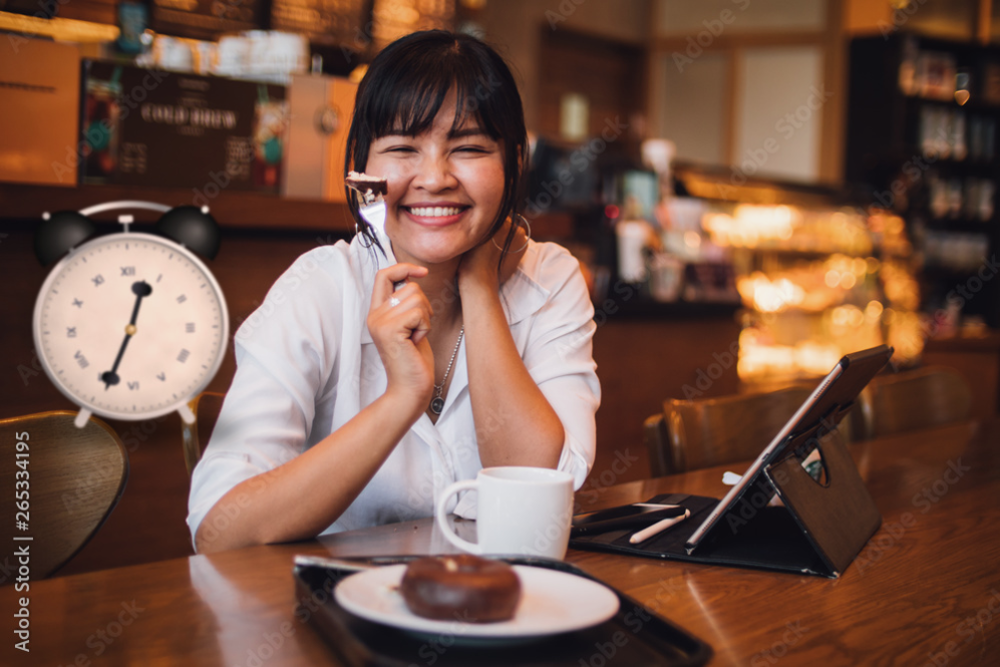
12 h 34 min
